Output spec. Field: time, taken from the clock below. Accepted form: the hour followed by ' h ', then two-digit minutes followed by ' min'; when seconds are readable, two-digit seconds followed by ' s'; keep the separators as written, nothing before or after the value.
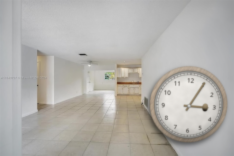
3 h 05 min
